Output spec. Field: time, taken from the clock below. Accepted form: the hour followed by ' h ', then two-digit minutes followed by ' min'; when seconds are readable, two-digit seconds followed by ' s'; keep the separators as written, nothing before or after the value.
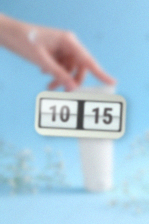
10 h 15 min
